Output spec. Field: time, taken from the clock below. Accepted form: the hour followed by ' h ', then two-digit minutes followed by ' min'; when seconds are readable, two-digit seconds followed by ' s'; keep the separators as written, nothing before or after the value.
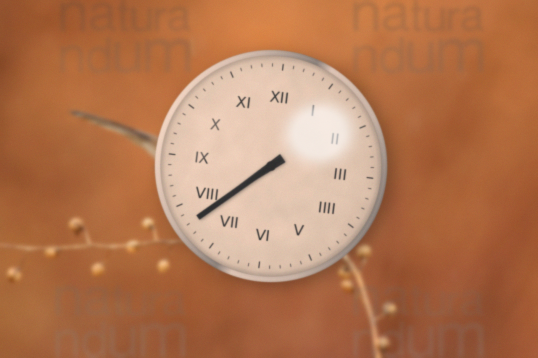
7 h 38 min
